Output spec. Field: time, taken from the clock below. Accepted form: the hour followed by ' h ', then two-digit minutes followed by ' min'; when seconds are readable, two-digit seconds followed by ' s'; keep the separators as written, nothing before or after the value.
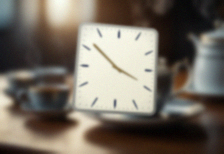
3 h 52 min
